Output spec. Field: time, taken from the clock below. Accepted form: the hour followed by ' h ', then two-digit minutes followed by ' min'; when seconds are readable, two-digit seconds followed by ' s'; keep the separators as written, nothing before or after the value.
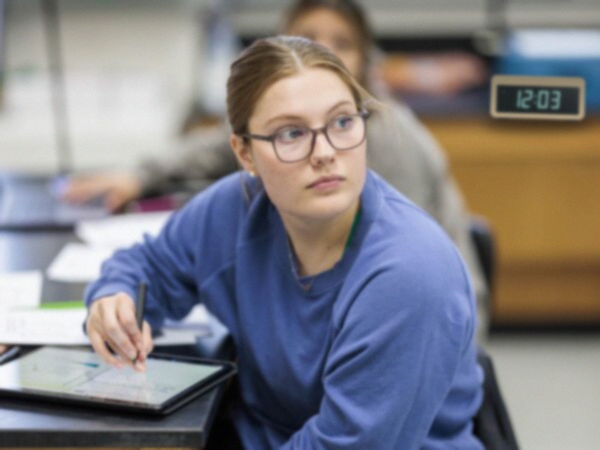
12 h 03 min
